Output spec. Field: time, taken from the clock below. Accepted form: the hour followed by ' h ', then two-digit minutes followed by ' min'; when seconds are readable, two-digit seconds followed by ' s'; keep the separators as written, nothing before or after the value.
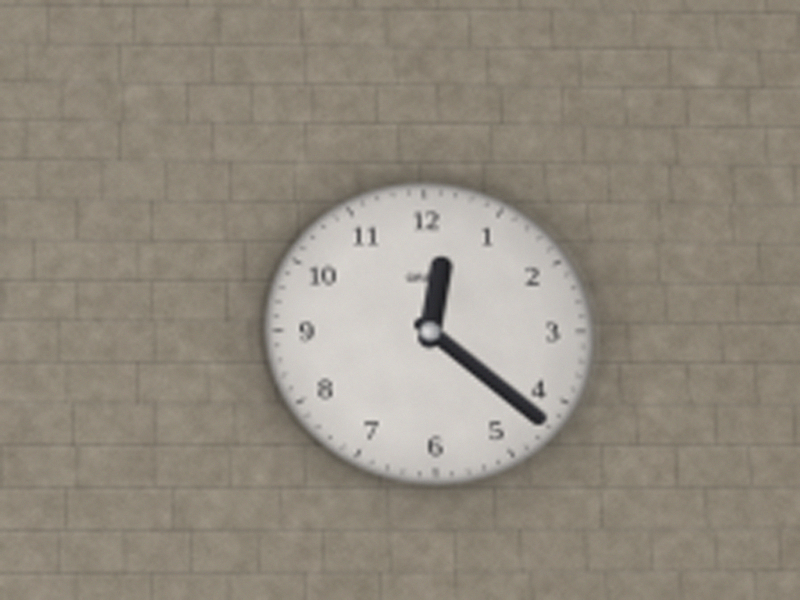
12 h 22 min
